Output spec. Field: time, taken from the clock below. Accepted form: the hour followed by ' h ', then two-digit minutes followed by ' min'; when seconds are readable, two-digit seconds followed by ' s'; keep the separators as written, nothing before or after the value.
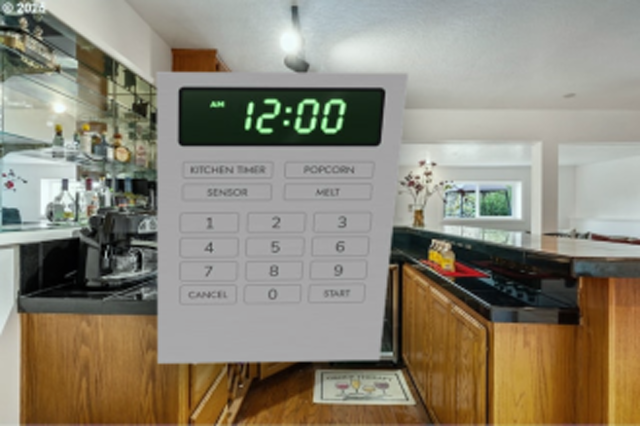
12 h 00 min
